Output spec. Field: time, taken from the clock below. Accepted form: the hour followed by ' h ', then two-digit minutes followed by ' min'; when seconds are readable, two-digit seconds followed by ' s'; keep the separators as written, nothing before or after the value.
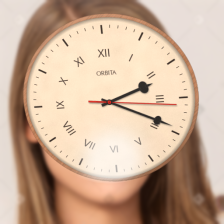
2 h 19 min 16 s
